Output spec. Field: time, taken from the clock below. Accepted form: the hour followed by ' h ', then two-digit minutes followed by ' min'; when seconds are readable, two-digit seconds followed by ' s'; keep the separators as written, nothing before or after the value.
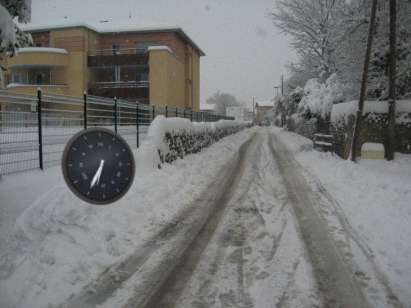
6 h 35 min
